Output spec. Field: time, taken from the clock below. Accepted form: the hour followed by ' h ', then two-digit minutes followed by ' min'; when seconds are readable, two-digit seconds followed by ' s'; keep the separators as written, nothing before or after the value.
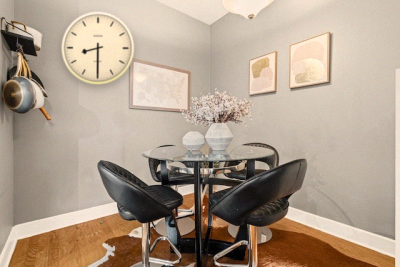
8 h 30 min
